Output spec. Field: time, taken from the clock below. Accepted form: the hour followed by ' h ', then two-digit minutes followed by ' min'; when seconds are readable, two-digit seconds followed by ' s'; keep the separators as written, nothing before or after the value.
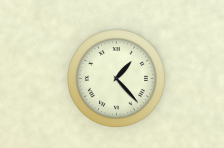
1 h 23 min
